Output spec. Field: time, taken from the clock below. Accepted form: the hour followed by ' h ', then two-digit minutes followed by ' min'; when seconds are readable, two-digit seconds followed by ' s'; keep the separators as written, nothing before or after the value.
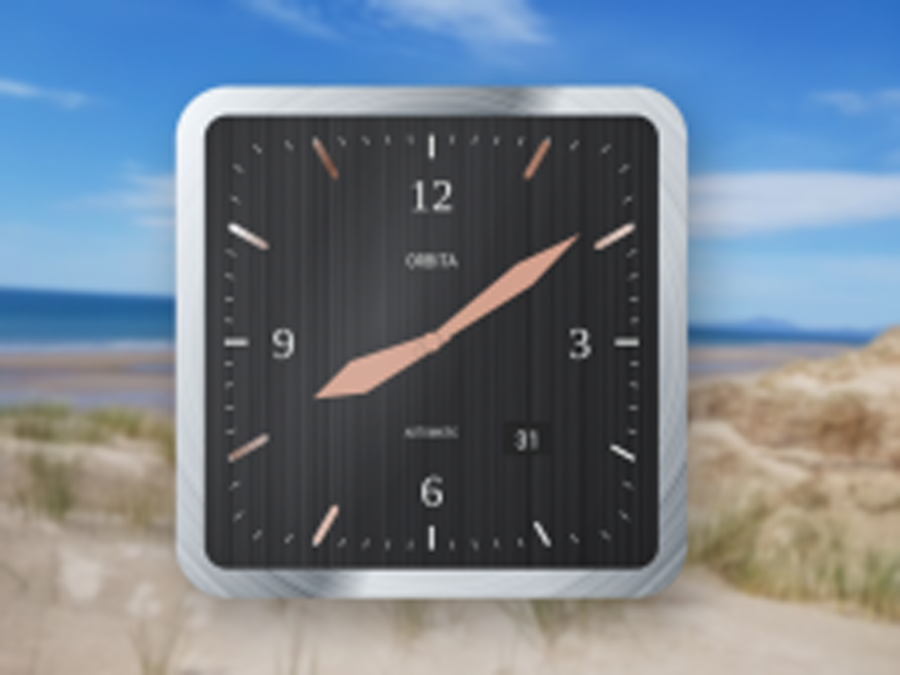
8 h 09 min
